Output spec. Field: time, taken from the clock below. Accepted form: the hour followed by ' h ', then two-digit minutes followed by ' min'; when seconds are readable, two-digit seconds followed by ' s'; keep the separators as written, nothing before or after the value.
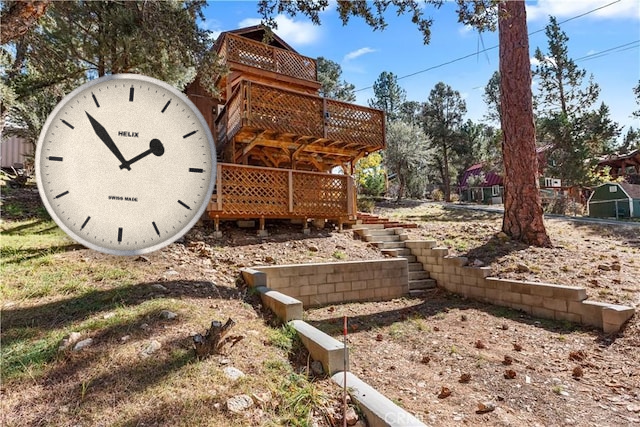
1 h 53 min
